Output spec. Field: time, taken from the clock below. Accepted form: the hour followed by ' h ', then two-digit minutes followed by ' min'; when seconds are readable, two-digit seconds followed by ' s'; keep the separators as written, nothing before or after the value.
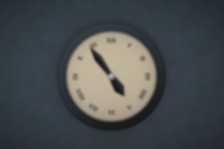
4 h 54 min
